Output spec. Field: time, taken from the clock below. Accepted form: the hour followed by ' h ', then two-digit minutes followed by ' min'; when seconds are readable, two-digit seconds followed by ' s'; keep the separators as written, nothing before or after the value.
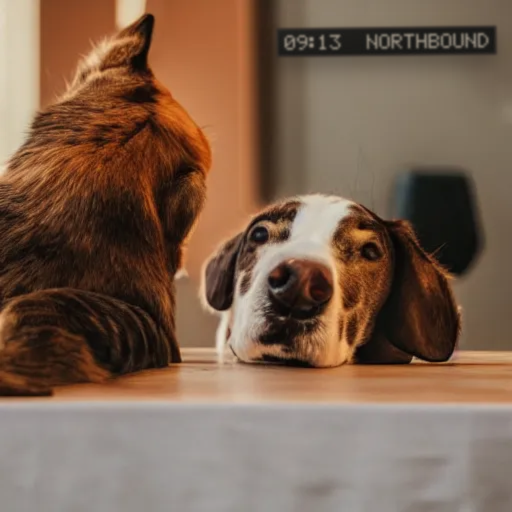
9 h 13 min
